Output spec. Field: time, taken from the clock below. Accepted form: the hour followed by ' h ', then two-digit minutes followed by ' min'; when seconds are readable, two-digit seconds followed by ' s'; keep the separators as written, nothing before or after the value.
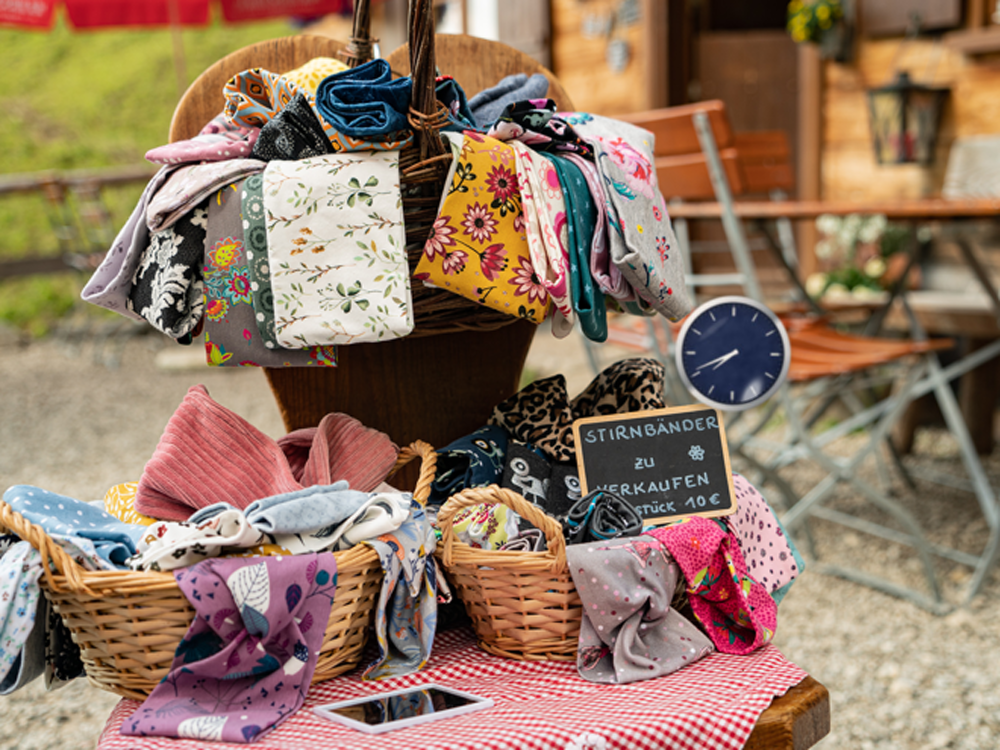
7 h 41 min
